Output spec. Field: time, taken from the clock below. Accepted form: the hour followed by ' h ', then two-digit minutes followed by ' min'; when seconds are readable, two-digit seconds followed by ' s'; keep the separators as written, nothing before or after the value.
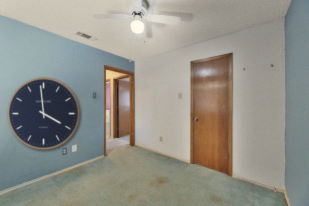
3 h 59 min
